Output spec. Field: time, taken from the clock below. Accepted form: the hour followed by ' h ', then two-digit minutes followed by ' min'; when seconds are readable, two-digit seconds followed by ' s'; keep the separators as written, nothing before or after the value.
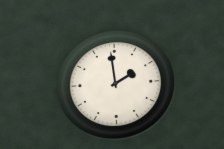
1 h 59 min
